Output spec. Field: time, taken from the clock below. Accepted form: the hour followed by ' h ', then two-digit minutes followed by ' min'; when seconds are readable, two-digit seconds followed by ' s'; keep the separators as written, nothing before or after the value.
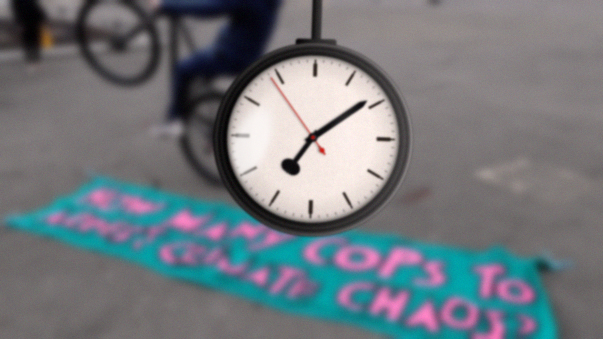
7 h 08 min 54 s
